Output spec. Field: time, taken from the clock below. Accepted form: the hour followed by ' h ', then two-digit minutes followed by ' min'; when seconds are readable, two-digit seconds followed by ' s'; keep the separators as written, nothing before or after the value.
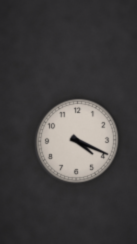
4 h 19 min
